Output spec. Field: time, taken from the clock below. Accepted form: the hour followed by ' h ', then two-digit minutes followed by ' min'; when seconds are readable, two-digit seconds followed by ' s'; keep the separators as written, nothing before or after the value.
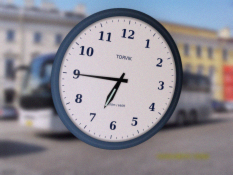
6 h 45 min
